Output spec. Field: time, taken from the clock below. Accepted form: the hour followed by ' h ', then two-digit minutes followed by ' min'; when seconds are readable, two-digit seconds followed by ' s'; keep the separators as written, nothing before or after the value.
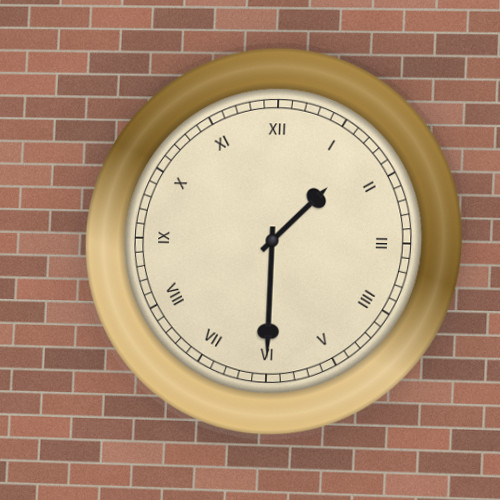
1 h 30 min
